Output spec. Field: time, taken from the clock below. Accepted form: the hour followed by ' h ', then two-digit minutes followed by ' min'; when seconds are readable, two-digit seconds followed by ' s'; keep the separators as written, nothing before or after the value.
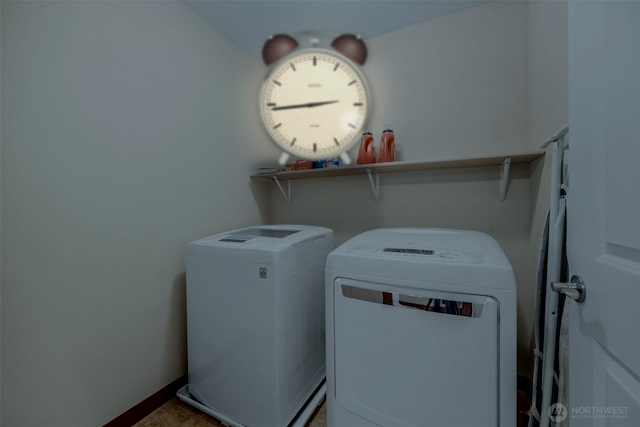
2 h 44 min
